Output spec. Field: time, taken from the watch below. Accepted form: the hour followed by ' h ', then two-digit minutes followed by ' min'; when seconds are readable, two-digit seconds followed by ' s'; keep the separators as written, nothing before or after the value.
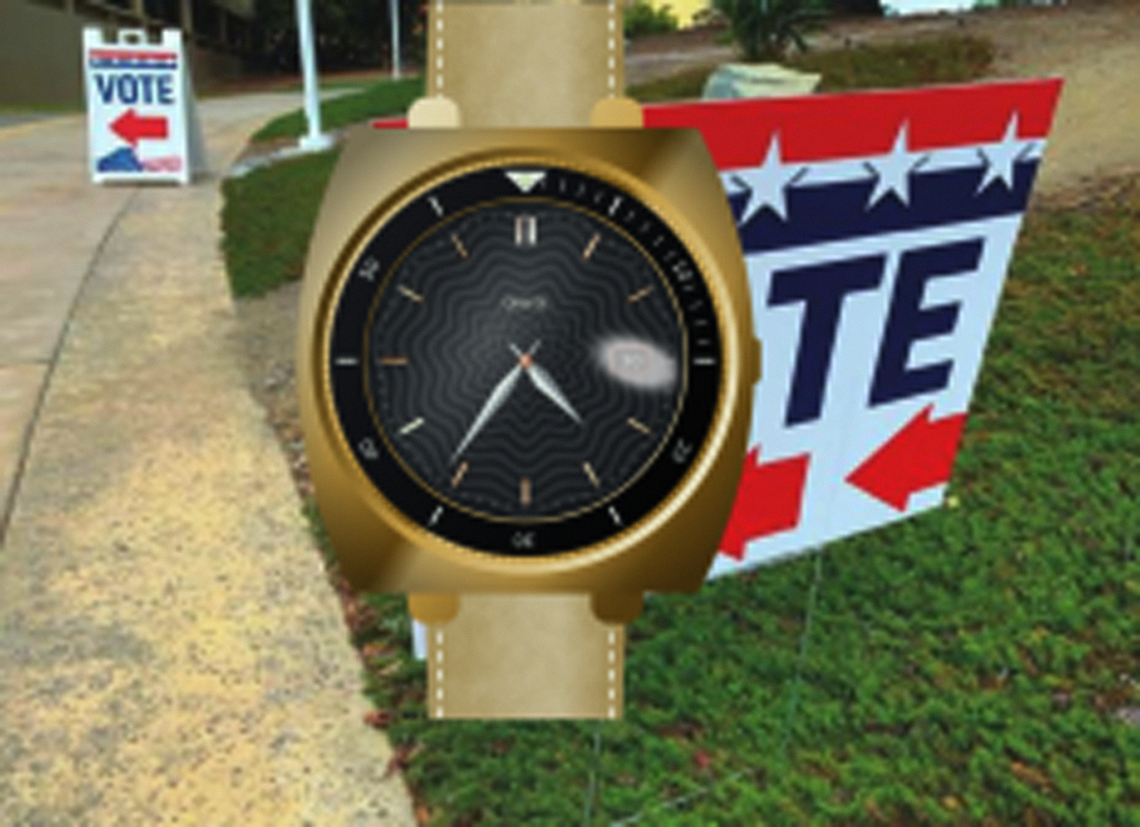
4 h 36 min
